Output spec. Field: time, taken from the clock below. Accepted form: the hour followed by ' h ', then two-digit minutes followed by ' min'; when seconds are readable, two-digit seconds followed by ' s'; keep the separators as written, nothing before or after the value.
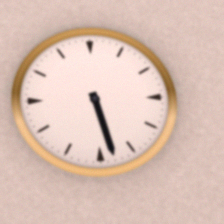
5 h 28 min
